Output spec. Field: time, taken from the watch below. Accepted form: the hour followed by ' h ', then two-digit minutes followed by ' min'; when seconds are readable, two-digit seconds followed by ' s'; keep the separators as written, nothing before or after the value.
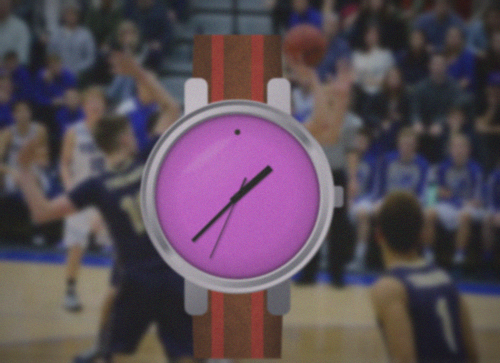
1 h 37 min 34 s
